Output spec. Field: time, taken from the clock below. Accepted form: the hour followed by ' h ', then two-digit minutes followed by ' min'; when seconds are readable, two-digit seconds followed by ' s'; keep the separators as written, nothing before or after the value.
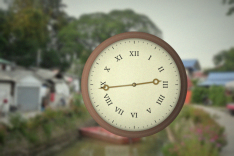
2 h 44 min
